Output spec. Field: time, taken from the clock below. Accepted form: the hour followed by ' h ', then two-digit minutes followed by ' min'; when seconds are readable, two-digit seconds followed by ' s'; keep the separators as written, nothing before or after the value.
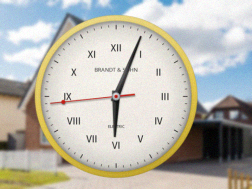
6 h 03 min 44 s
